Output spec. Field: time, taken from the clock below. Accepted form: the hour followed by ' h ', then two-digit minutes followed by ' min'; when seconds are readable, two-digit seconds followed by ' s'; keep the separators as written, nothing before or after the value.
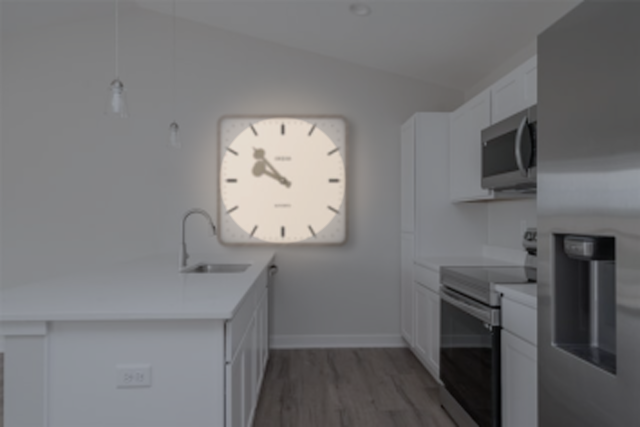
9 h 53 min
